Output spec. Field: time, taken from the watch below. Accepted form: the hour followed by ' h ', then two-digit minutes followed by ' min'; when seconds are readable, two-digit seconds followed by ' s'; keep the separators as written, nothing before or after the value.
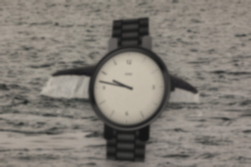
9 h 47 min
